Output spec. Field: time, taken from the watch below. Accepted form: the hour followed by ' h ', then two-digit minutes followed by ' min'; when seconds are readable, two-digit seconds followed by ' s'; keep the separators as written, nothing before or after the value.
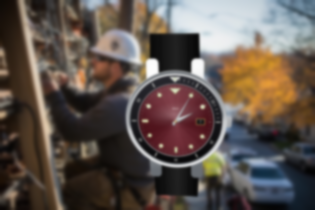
2 h 05 min
